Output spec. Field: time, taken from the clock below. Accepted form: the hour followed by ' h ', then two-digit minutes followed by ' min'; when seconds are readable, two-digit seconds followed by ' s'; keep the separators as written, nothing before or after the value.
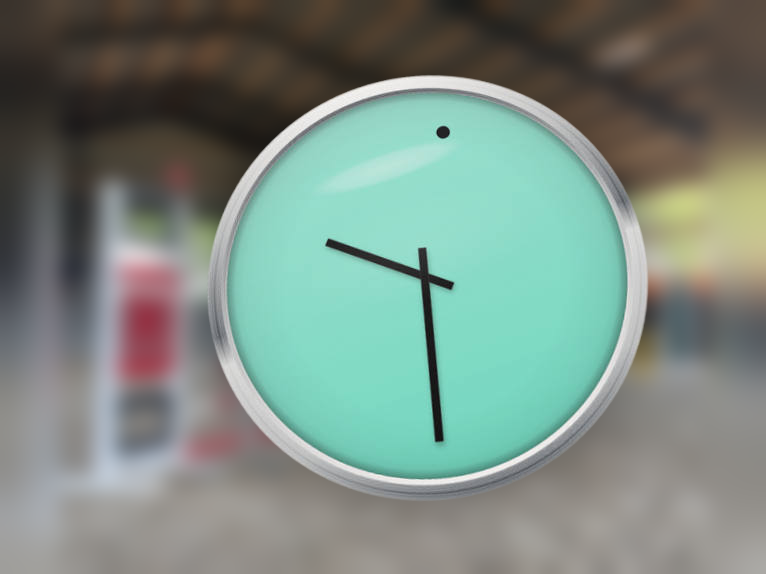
9 h 28 min
